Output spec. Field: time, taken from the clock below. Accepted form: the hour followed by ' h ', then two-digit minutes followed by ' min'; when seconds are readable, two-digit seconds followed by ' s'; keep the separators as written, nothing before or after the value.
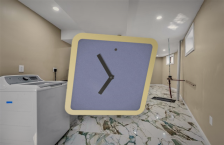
6 h 54 min
